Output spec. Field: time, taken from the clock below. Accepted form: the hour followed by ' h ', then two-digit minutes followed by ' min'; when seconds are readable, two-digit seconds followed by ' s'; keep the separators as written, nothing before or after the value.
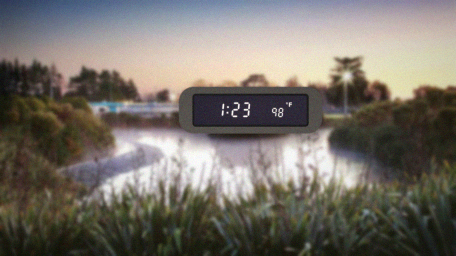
1 h 23 min
